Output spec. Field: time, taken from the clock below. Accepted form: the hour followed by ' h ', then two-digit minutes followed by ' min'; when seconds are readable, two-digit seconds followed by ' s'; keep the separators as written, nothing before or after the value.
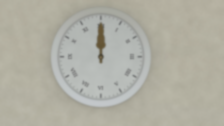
12 h 00 min
